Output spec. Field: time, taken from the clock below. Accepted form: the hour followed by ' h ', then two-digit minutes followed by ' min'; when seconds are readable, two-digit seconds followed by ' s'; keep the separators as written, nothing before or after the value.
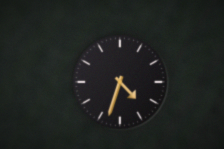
4 h 33 min
